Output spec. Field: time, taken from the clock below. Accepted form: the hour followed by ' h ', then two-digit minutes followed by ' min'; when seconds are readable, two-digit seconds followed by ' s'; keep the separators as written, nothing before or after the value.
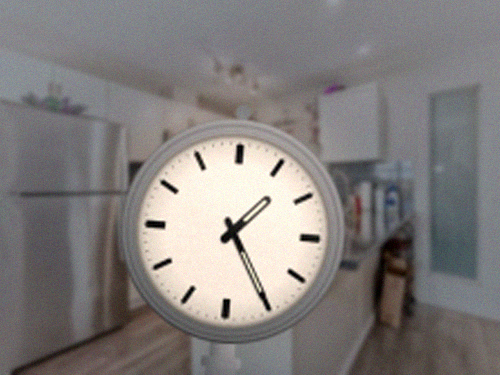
1 h 25 min
